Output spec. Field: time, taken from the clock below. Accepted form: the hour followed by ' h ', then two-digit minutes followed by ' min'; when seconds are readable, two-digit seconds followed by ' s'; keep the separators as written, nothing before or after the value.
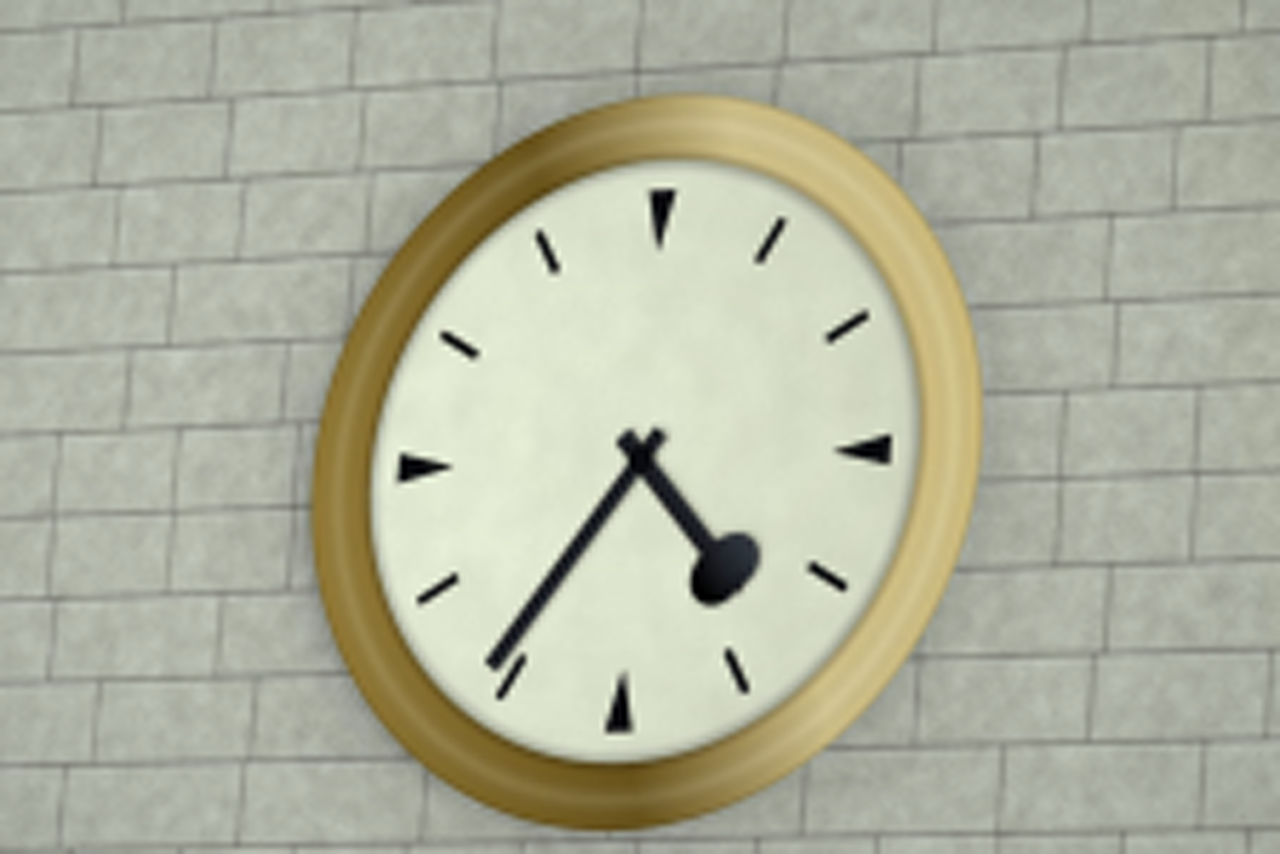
4 h 36 min
